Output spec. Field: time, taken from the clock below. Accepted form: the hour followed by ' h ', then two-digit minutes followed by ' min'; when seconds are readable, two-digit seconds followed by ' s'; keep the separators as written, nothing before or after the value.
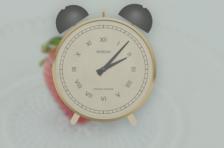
2 h 07 min
